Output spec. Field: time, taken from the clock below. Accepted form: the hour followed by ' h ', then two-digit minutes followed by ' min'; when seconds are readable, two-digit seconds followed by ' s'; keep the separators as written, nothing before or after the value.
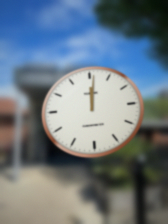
12 h 01 min
